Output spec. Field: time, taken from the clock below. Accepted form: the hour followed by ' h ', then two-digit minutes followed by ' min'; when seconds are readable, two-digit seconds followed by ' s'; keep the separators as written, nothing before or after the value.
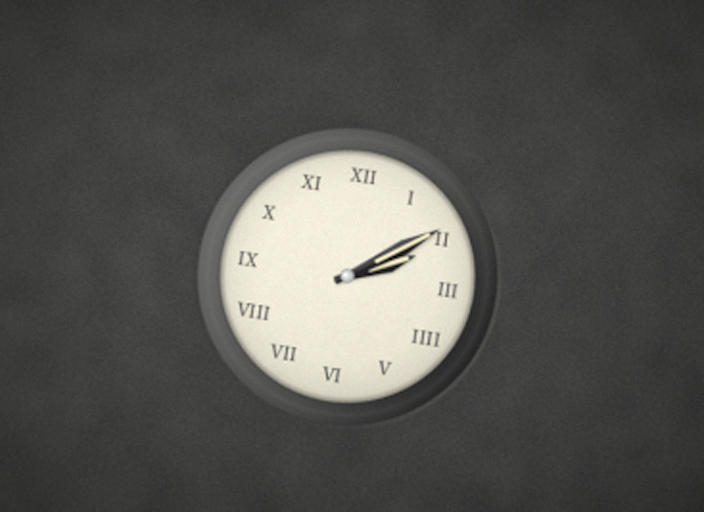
2 h 09 min
